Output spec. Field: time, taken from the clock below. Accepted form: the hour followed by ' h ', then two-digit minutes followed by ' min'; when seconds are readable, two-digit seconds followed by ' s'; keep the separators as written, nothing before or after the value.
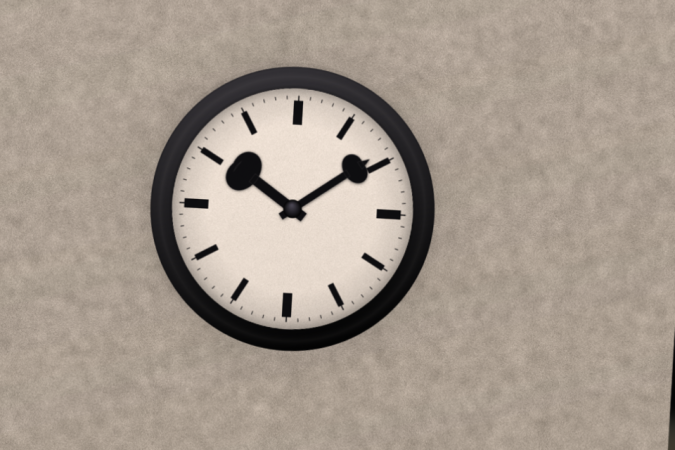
10 h 09 min
